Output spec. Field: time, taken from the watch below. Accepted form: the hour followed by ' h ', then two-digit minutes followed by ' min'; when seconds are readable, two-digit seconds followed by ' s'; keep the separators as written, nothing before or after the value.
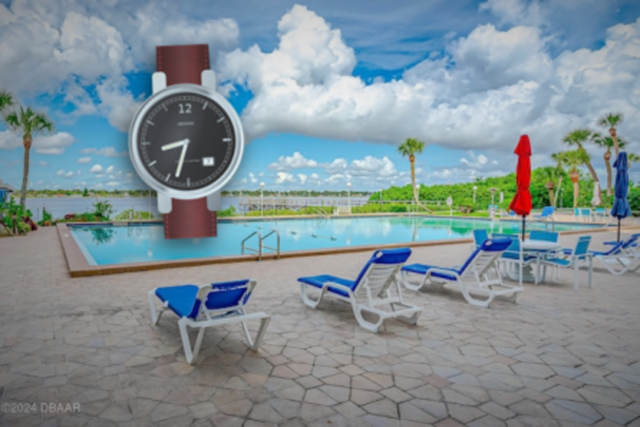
8 h 33 min
